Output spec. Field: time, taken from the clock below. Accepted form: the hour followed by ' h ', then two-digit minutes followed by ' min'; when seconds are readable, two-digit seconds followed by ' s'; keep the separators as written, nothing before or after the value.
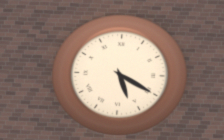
5 h 20 min
